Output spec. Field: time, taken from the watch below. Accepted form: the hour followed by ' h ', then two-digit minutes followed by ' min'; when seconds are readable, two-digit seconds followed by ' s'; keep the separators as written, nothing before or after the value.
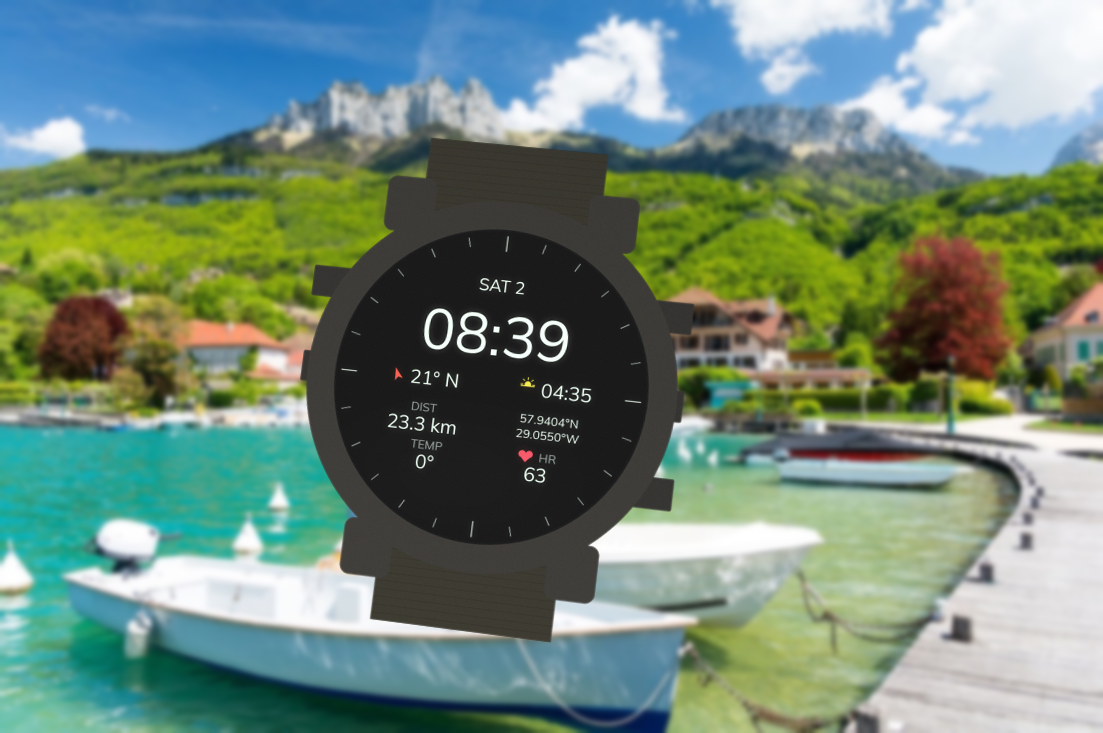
8 h 39 min
